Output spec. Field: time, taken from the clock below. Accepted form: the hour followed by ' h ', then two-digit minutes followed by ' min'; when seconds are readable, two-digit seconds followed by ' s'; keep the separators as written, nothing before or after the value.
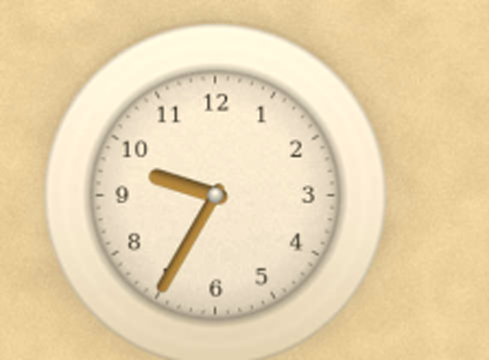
9 h 35 min
